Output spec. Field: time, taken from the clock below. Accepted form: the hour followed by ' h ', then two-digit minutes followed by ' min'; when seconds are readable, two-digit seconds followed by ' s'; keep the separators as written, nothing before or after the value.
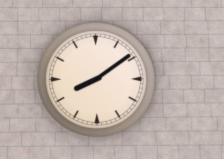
8 h 09 min
